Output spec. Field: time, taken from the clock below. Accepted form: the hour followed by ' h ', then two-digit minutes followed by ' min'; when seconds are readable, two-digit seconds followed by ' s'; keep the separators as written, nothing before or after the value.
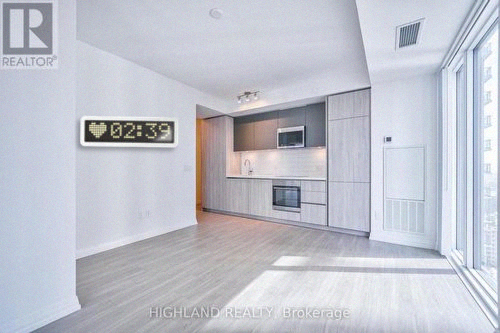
2 h 39 min
